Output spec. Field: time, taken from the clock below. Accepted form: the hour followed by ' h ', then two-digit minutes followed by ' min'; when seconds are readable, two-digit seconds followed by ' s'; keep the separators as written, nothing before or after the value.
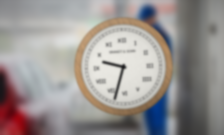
9 h 33 min
